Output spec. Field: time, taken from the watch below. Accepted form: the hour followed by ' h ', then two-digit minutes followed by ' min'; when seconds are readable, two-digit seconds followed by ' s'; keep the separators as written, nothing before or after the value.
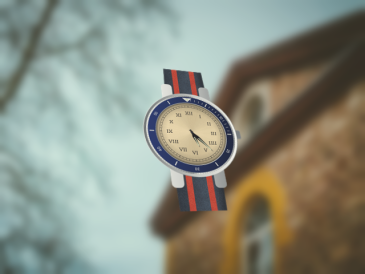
5 h 23 min
